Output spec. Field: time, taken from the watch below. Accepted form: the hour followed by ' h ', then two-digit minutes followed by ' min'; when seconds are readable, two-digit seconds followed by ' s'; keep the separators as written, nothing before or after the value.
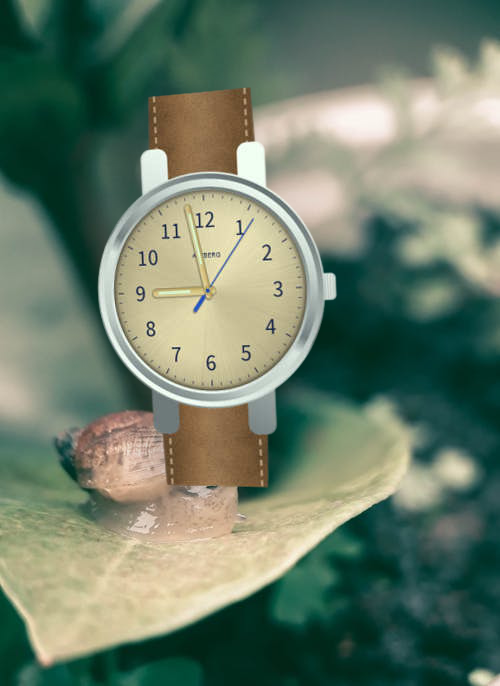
8 h 58 min 06 s
